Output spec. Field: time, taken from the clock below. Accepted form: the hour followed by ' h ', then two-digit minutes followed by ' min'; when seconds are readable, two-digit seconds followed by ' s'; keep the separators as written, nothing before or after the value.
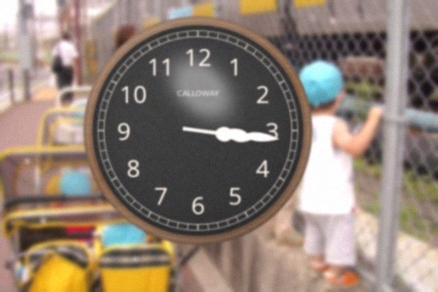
3 h 16 min
